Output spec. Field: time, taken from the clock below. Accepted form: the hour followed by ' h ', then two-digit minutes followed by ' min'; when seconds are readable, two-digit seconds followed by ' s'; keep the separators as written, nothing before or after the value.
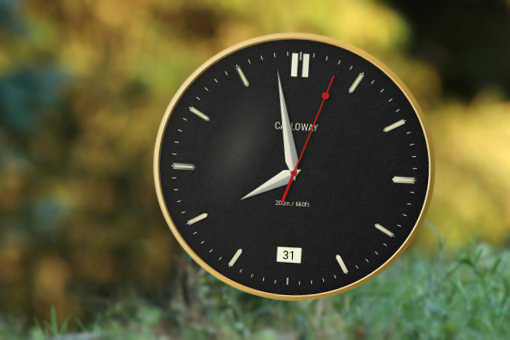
7 h 58 min 03 s
